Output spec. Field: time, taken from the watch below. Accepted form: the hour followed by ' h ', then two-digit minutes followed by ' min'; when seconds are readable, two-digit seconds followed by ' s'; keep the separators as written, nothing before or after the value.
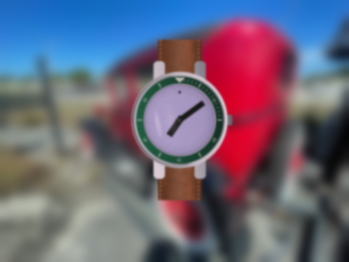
7 h 09 min
